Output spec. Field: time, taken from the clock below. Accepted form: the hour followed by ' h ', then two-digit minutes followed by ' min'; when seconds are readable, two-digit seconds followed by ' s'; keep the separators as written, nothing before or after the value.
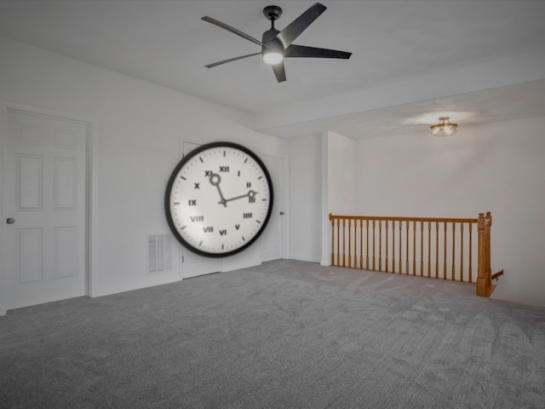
11 h 13 min
